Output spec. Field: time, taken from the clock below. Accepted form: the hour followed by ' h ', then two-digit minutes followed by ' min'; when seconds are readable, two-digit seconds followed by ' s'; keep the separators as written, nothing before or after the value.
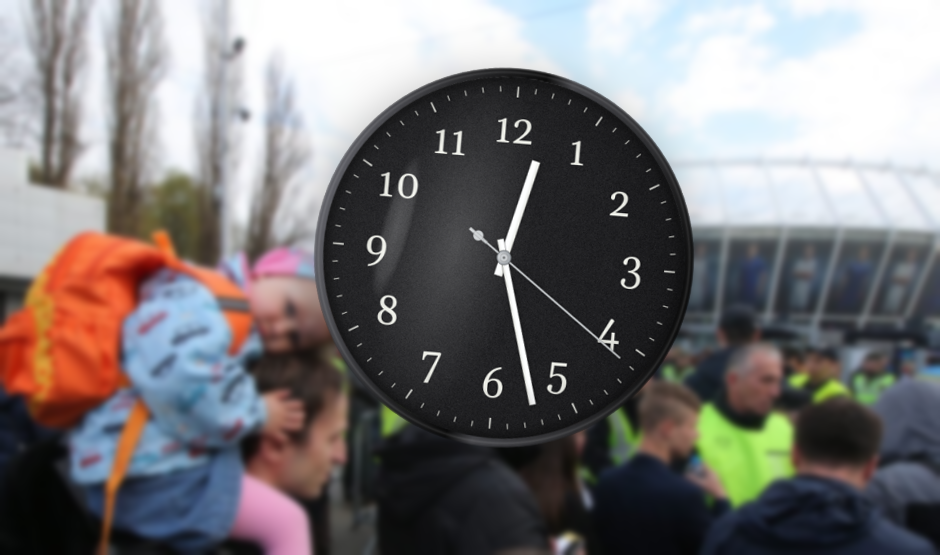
12 h 27 min 21 s
